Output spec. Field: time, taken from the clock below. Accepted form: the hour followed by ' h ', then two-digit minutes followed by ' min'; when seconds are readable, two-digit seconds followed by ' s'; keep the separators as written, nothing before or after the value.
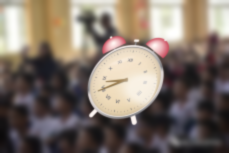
8 h 40 min
